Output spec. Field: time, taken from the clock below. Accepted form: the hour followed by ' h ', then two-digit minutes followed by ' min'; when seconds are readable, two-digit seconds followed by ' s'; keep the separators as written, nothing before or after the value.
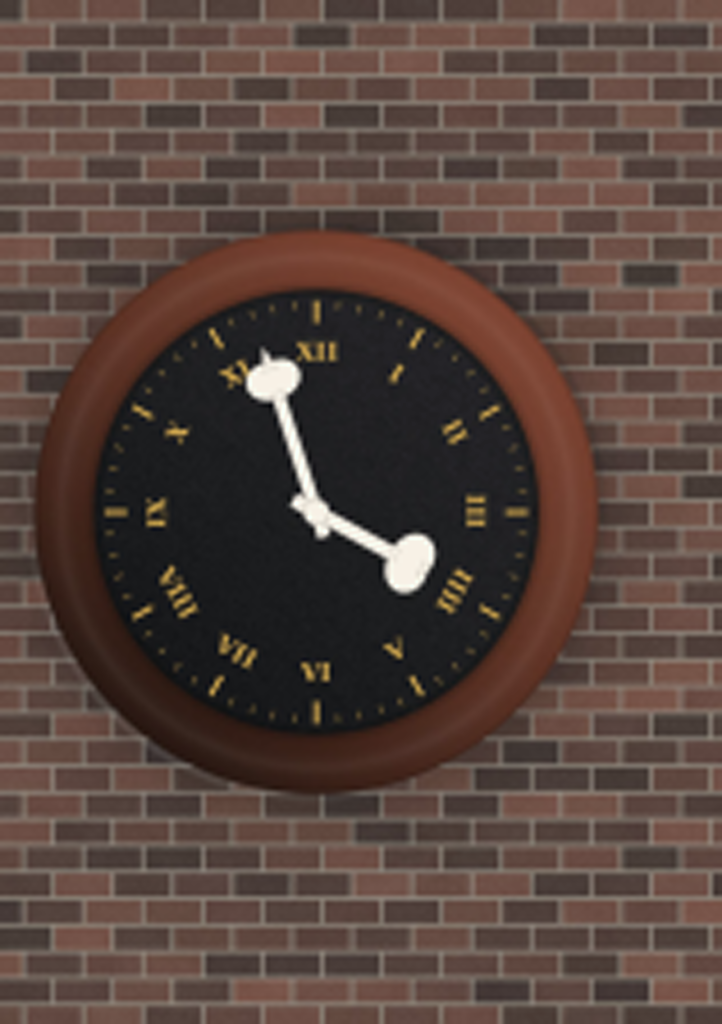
3 h 57 min
